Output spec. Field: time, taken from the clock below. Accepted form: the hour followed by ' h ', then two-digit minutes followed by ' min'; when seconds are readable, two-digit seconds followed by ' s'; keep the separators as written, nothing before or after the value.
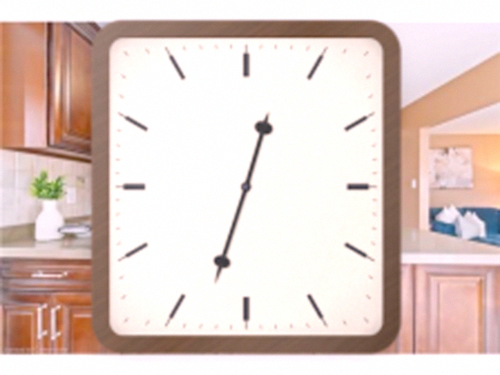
12 h 33 min
